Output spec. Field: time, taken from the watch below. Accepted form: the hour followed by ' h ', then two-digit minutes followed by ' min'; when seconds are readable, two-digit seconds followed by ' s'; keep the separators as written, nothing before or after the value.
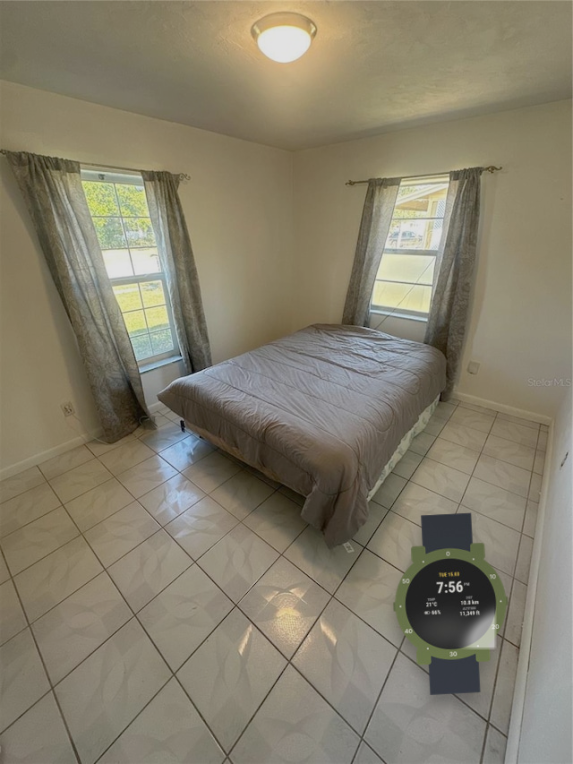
7 h 56 min
